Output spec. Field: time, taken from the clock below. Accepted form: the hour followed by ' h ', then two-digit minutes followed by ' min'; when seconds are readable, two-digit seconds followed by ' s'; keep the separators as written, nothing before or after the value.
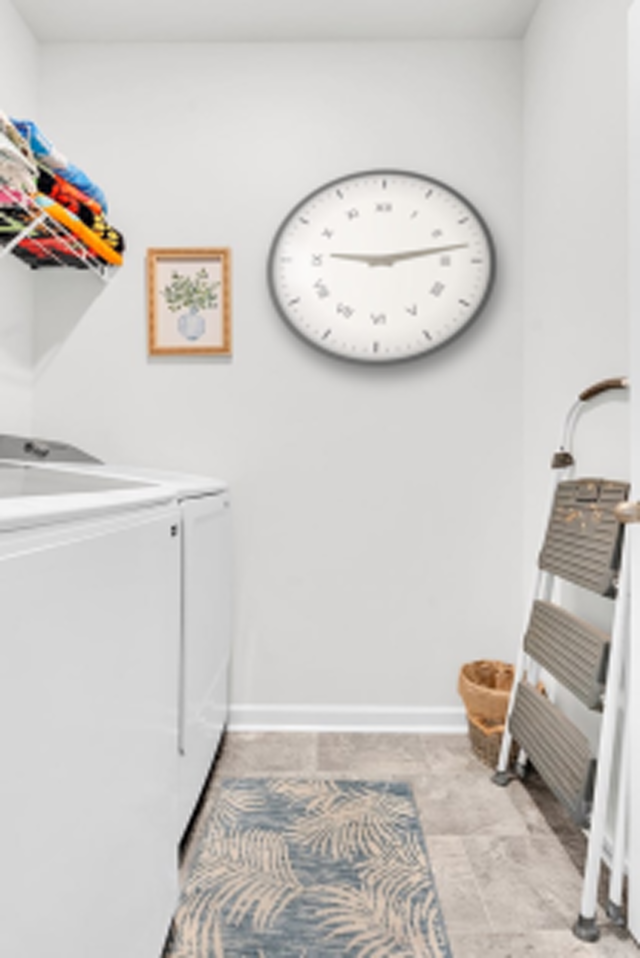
9 h 13 min
